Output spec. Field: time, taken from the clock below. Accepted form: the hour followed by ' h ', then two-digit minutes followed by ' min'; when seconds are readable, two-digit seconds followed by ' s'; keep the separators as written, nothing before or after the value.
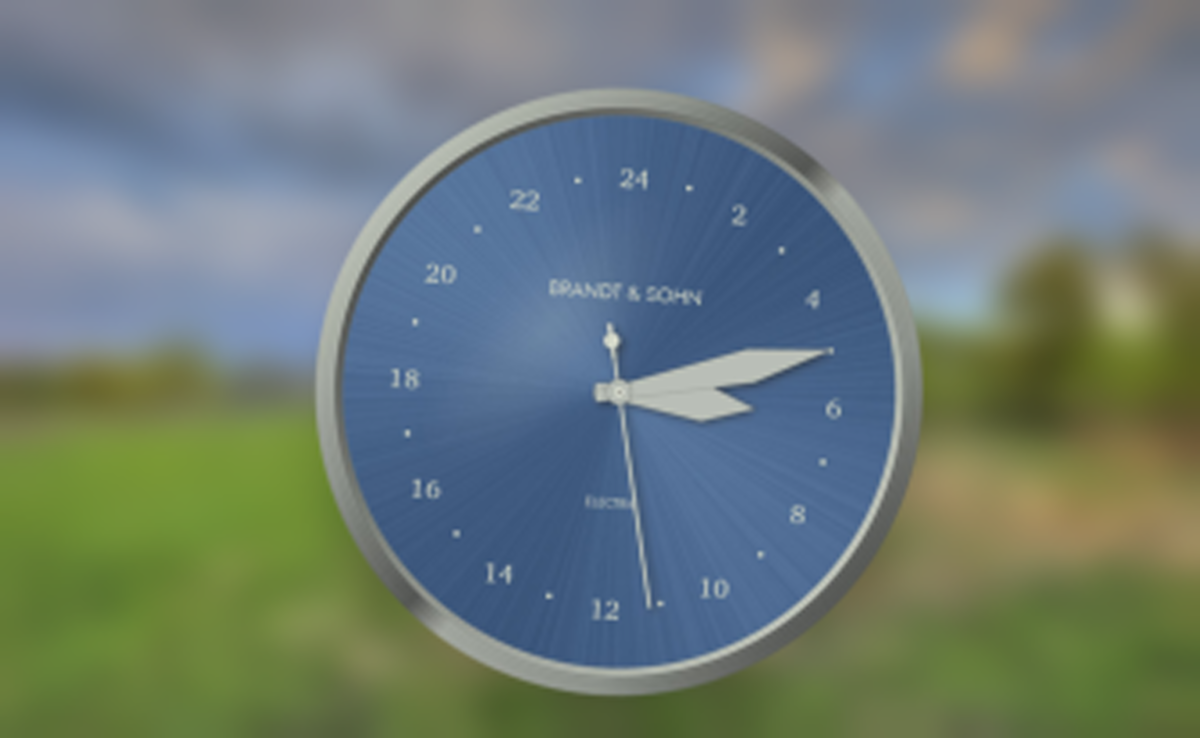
6 h 12 min 28 s
